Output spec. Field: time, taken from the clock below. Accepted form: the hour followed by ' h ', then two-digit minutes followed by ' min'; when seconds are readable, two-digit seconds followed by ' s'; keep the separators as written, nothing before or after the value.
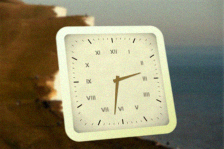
2 h 32 min
